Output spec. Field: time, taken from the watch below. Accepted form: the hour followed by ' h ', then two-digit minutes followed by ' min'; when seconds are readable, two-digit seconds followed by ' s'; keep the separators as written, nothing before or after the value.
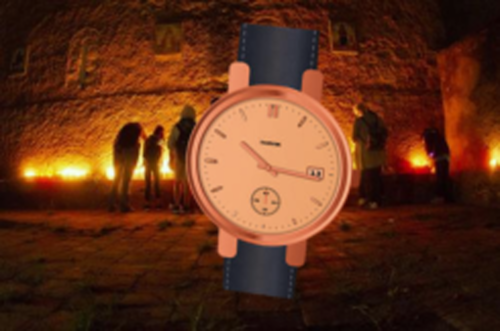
10 h 16 min
